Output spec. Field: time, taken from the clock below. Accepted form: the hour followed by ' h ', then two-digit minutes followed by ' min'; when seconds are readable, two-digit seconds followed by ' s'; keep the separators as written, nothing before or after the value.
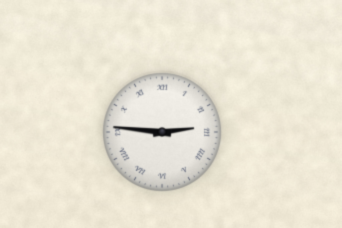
2 h 46 min
